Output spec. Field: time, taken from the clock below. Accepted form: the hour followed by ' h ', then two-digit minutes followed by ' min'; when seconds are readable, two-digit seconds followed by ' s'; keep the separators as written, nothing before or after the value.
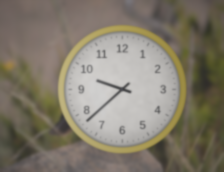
9 h 38 min
